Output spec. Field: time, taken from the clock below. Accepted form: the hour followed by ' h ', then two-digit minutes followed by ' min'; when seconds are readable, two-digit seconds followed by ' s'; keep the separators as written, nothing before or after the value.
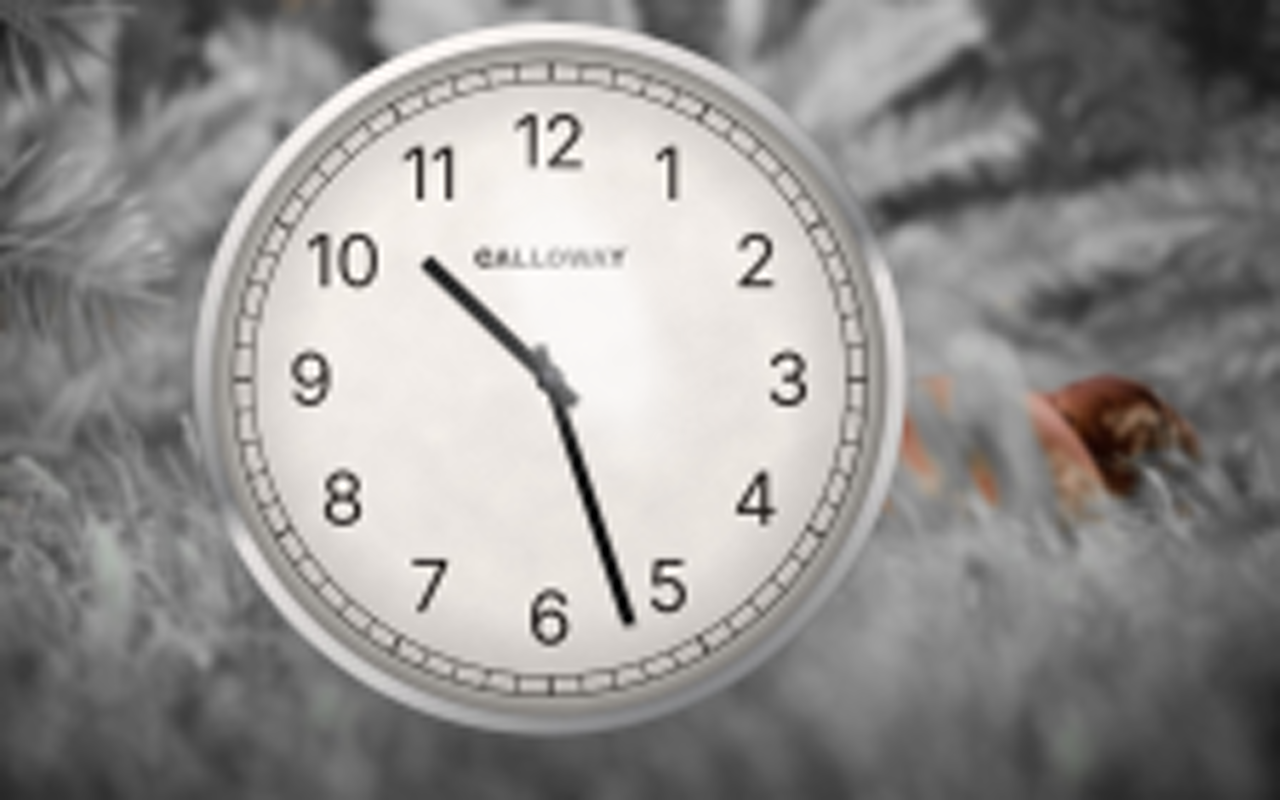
10 h 27 min
